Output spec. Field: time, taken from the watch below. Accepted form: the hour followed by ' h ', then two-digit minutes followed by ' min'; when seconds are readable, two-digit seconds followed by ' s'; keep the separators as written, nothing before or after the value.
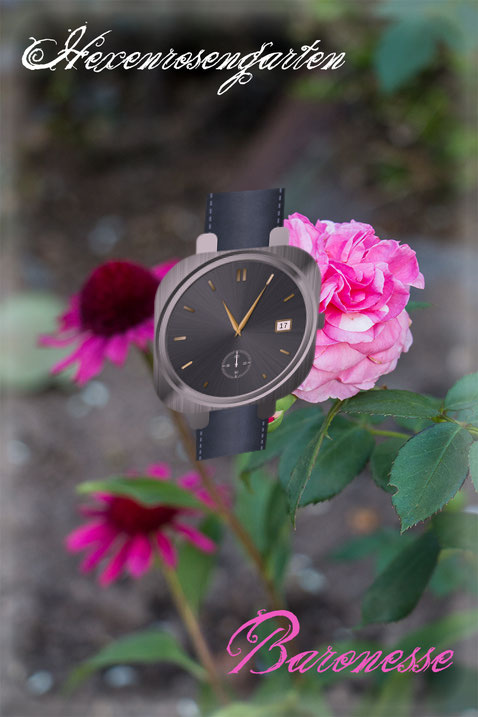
11 h 05 min
